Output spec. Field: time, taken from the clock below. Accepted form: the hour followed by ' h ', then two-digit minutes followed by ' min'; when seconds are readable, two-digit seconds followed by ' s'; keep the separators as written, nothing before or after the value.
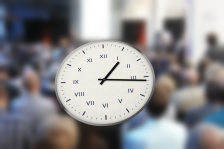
1 h 16 min
